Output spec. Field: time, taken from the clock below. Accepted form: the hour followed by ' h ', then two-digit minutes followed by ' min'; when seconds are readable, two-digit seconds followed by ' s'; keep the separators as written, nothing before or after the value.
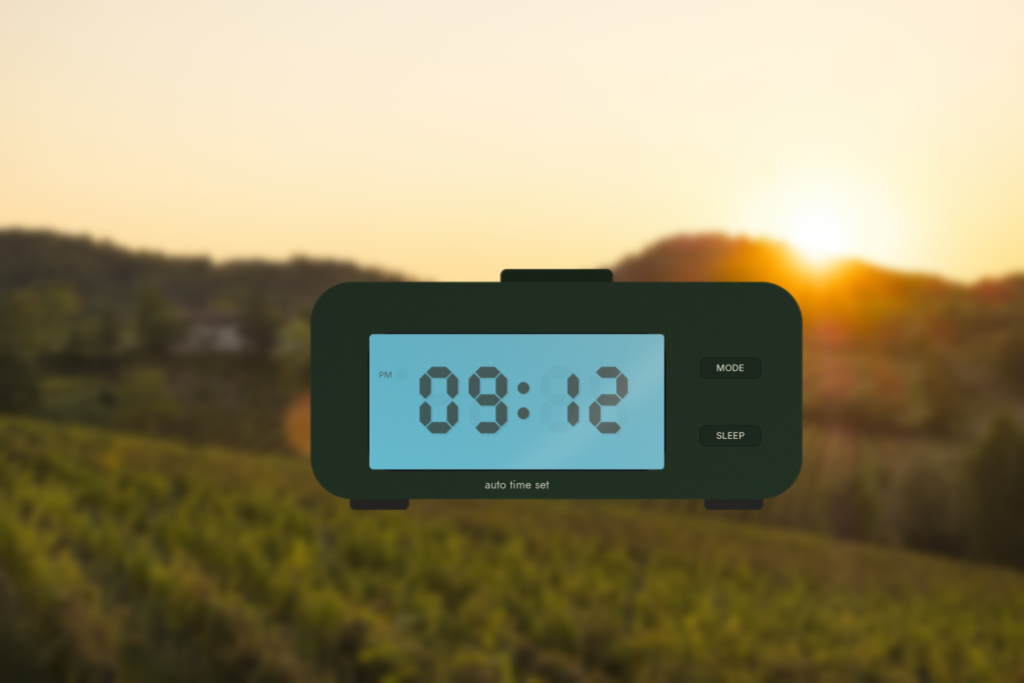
9 h 12 min
